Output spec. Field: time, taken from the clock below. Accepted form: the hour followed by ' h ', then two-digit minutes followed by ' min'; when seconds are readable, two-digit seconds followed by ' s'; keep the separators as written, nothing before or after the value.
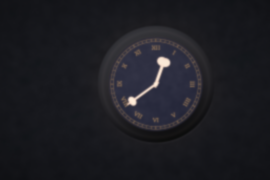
12 h 39 min
